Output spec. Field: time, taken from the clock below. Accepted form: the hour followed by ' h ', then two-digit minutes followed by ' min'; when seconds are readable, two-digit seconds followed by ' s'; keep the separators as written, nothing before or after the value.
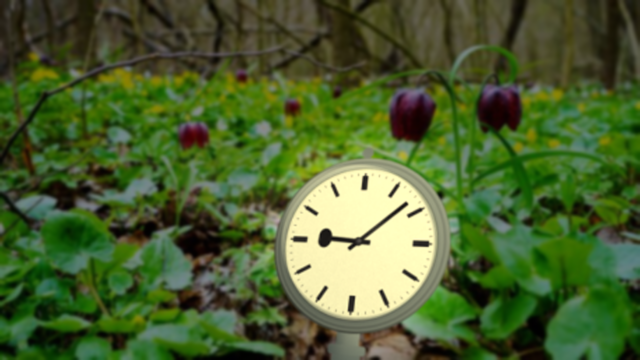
9 h 08 min
